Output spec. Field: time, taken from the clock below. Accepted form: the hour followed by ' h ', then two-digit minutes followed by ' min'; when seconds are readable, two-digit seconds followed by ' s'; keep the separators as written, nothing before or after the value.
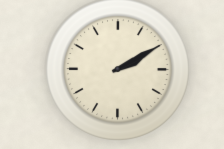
2 h 10 min
